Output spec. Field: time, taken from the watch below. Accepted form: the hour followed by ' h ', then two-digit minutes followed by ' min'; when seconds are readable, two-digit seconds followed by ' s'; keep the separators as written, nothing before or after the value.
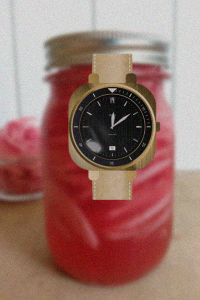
12 h 09 min
